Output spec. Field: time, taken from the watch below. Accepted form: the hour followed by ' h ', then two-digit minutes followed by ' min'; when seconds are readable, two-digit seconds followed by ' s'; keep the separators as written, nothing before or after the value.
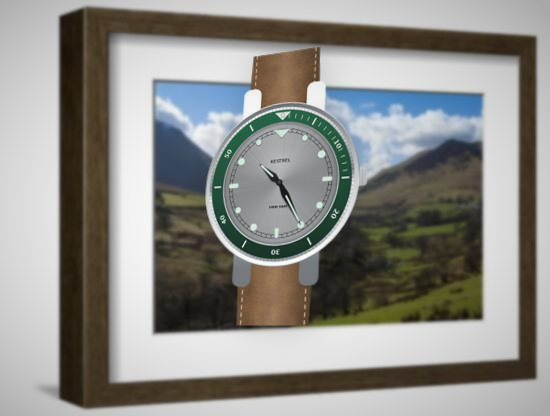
10 h 25 min
